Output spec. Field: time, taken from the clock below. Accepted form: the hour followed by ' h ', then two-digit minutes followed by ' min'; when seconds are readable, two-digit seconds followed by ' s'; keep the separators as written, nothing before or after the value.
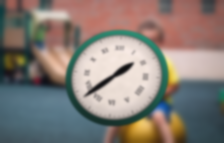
1 h 38 min
